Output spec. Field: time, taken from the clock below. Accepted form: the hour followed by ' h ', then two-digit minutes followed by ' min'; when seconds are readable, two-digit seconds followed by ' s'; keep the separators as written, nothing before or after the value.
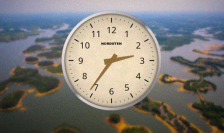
2 h 36 min
